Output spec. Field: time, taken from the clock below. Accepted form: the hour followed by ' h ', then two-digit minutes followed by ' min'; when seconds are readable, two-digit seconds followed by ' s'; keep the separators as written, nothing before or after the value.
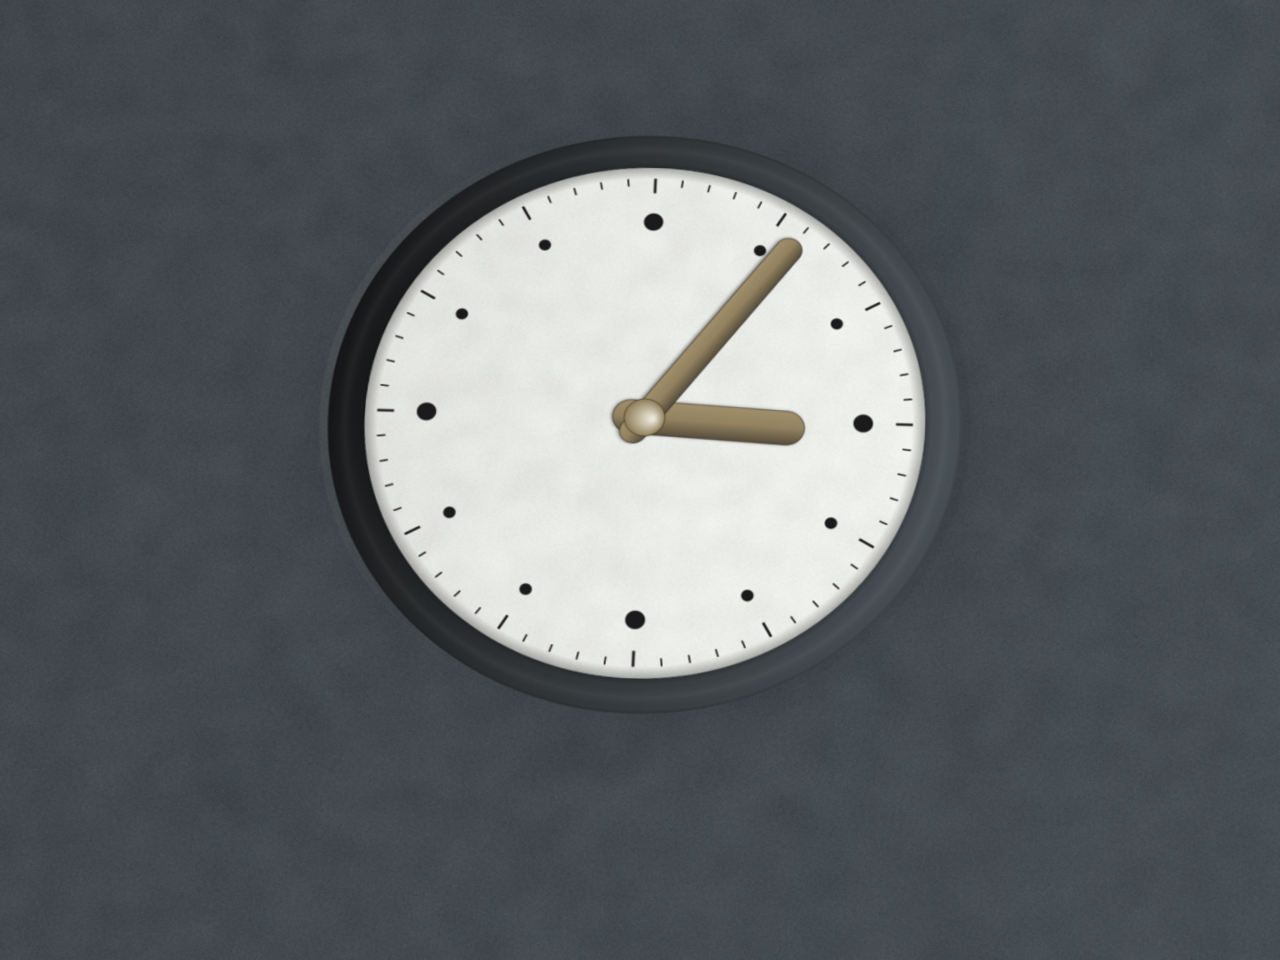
3 h 06 min
